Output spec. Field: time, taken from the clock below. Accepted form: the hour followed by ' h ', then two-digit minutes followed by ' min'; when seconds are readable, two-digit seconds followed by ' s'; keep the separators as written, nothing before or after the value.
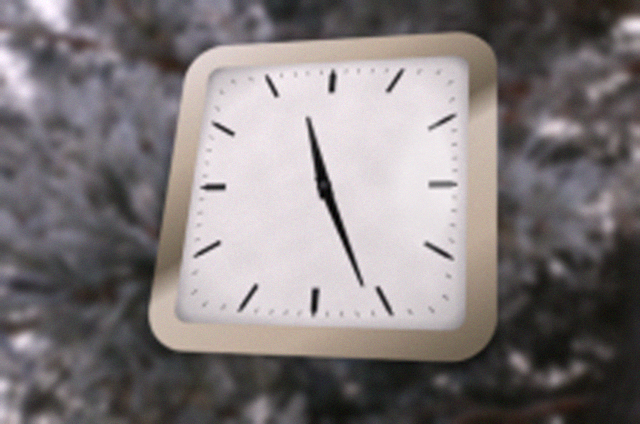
11 h 26 min
